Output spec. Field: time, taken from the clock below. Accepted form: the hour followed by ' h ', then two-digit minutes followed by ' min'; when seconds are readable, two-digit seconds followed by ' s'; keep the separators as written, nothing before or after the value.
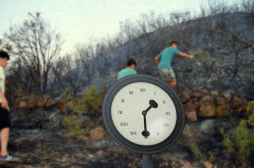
1 h 30 min
